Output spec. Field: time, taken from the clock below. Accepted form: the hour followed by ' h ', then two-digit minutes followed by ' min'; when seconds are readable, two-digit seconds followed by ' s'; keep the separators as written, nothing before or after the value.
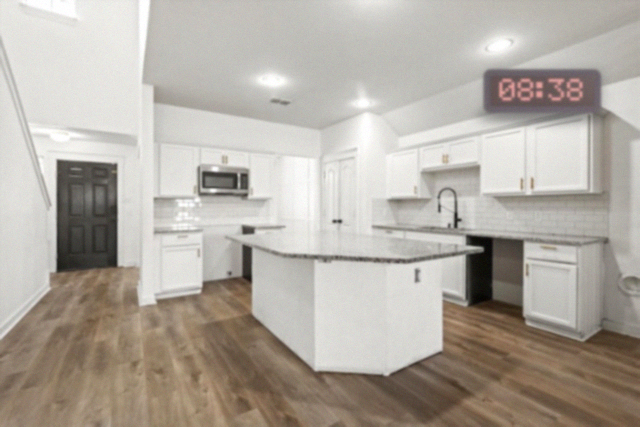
8 h 38 min
